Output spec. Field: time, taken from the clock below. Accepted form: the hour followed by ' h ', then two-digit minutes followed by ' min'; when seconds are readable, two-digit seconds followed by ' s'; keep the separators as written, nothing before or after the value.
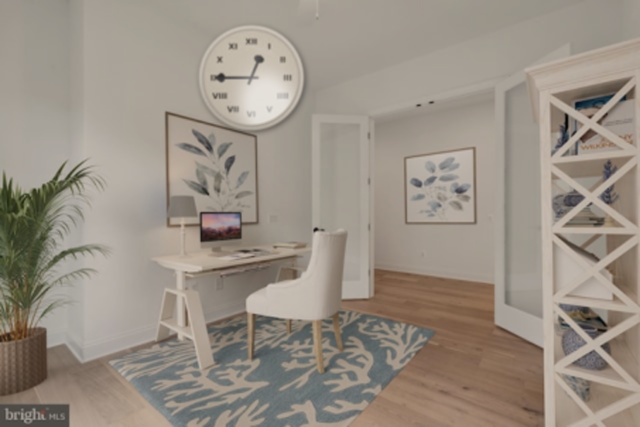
12 h 45 min
